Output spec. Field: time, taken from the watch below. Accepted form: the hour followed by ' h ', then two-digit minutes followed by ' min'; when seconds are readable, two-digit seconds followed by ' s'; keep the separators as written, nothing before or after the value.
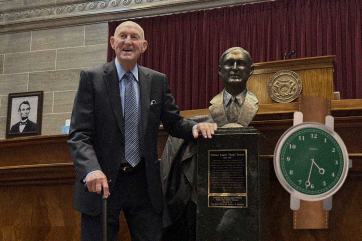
4 h 32 min
